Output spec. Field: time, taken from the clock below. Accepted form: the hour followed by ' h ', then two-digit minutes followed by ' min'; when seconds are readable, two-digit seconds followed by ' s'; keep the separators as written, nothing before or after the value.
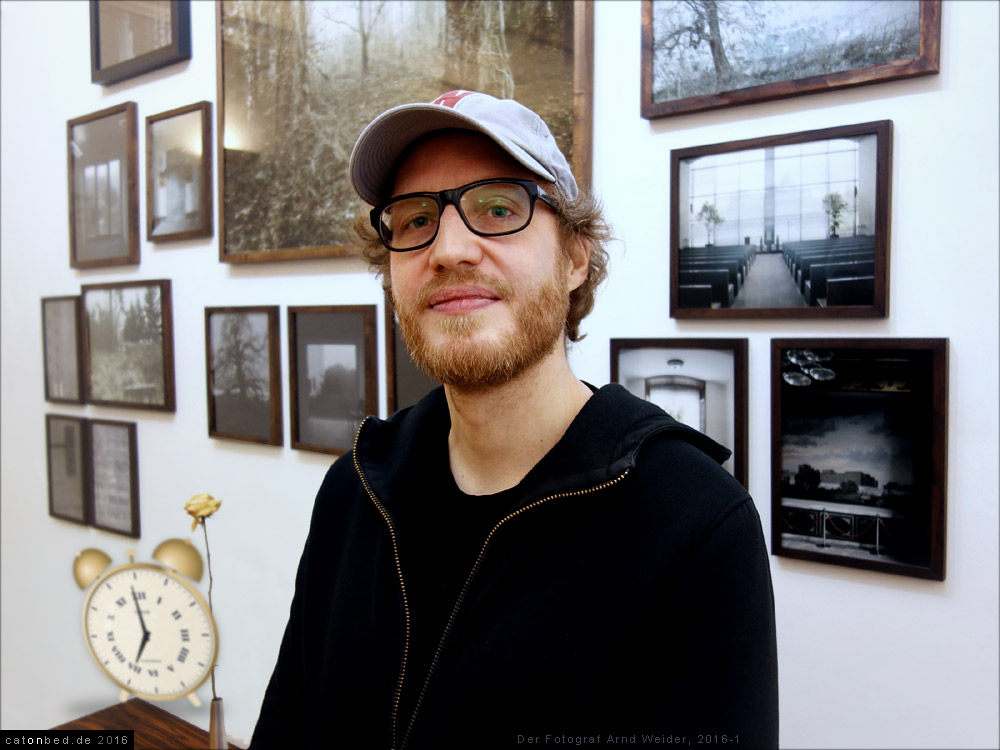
6 h 59 min
